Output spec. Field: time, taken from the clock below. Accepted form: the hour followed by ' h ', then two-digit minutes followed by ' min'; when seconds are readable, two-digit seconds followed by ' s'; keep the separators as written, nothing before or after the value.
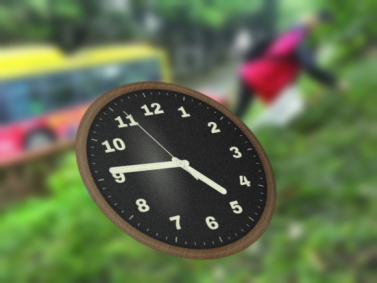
4 h 45 min 56 s
